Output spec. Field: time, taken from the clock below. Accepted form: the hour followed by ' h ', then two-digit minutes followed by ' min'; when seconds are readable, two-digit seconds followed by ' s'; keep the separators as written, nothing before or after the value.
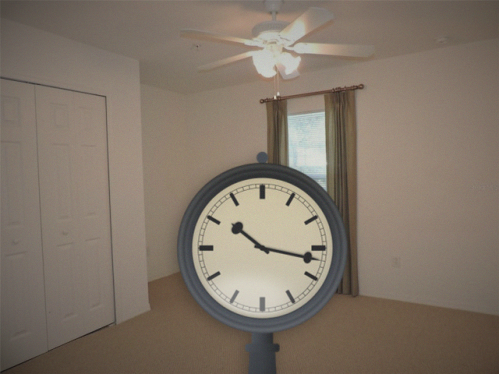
10 h 17 min
